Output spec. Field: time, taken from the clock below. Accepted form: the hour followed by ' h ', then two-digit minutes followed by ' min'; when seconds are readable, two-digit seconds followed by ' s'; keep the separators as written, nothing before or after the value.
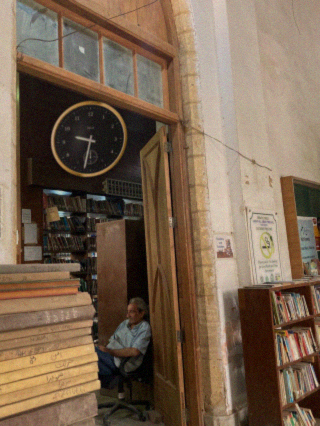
9 h 32 min
